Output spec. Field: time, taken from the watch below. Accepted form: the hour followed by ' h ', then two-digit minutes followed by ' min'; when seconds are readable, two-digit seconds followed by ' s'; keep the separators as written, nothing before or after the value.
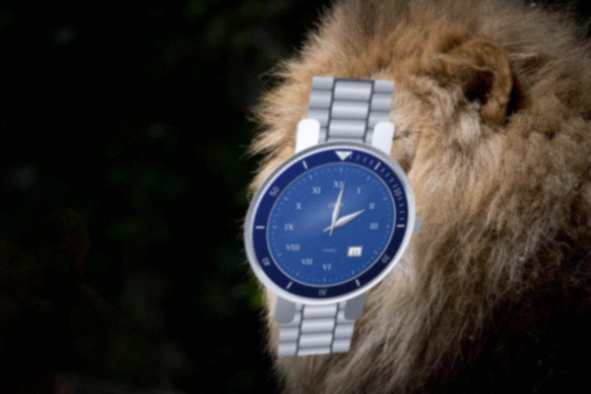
2 h 01 min
